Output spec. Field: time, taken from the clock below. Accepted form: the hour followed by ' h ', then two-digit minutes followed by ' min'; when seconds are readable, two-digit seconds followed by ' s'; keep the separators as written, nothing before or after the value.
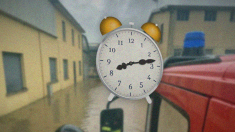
8 h 13 min
